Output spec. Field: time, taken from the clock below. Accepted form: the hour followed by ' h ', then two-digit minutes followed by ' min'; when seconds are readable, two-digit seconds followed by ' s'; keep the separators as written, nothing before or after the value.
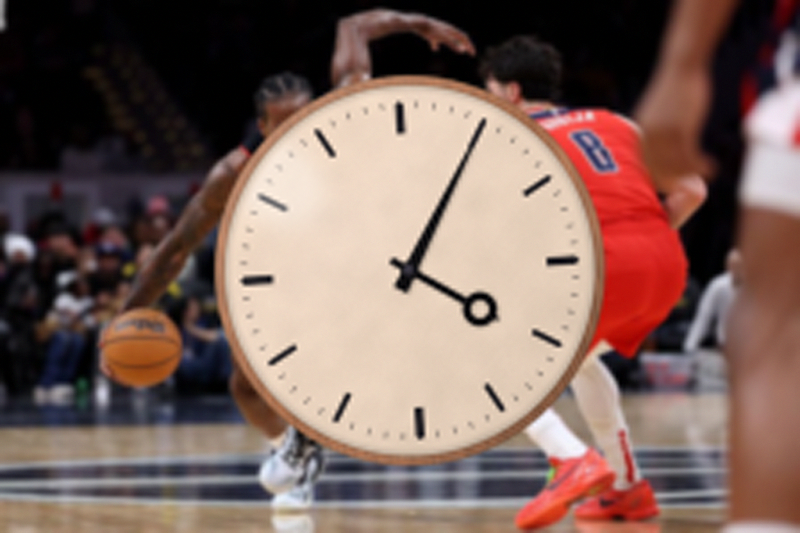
4 h 05 min
